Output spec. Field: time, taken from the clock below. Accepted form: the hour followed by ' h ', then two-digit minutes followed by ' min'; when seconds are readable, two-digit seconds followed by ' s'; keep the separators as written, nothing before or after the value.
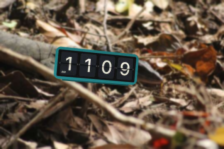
11 h 09 min
